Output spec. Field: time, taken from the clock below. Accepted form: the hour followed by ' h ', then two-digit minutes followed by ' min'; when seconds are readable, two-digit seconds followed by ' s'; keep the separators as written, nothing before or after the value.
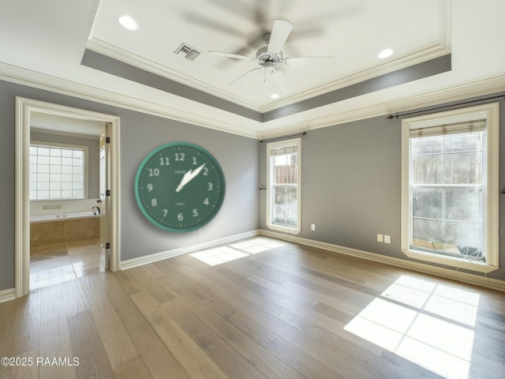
1 h 08 min
